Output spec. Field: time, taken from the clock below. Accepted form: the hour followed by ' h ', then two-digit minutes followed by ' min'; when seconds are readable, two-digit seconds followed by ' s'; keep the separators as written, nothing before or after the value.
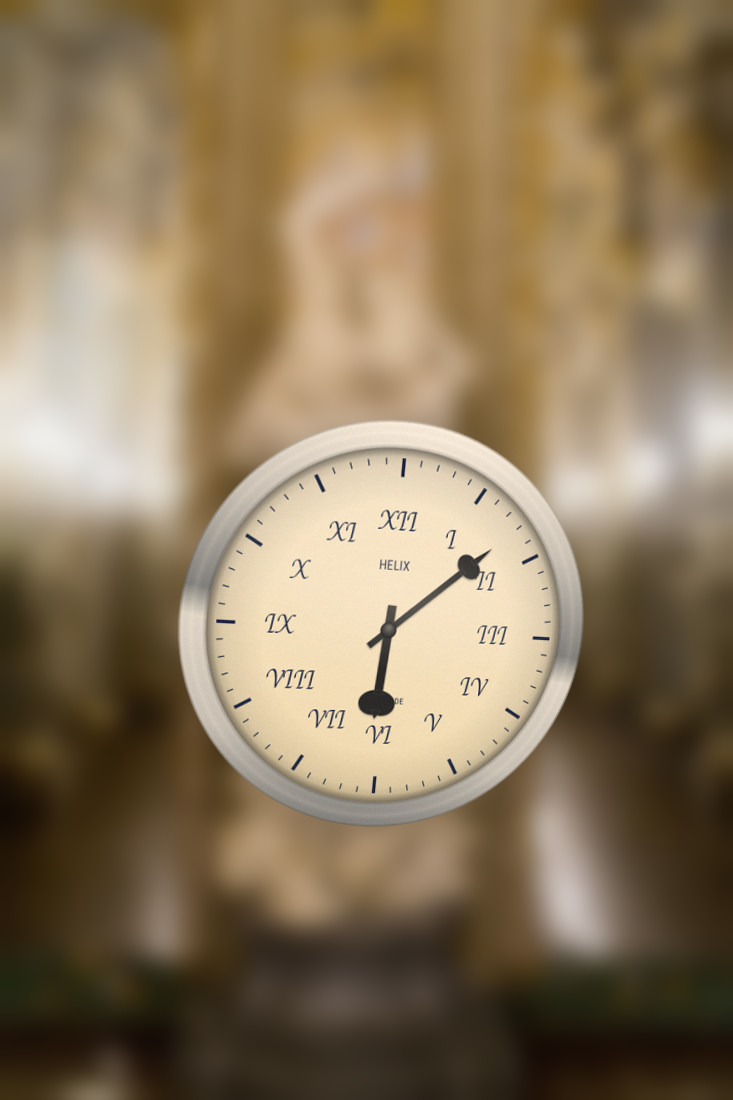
6 h 08 min
